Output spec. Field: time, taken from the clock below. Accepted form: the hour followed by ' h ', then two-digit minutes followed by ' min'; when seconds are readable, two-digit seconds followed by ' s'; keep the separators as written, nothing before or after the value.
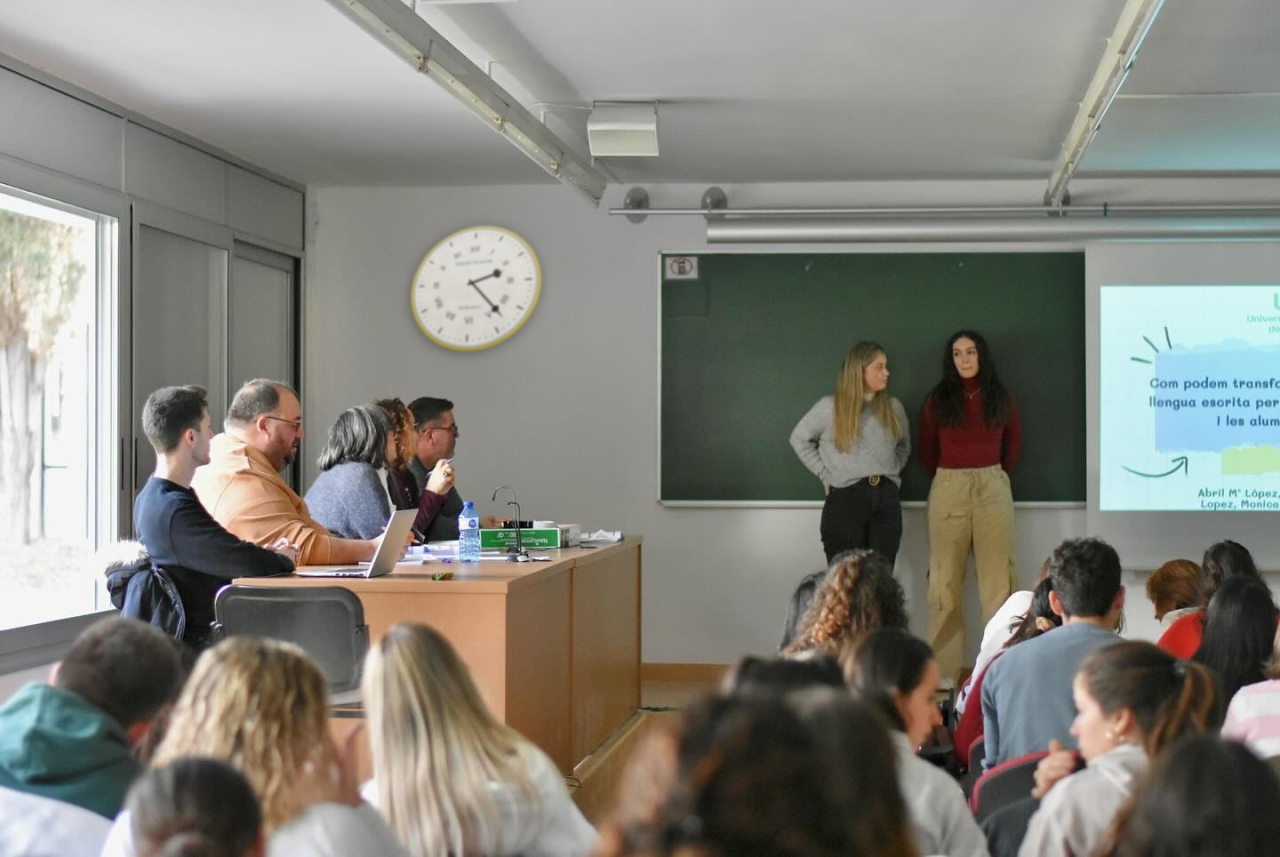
2 h 23 min
